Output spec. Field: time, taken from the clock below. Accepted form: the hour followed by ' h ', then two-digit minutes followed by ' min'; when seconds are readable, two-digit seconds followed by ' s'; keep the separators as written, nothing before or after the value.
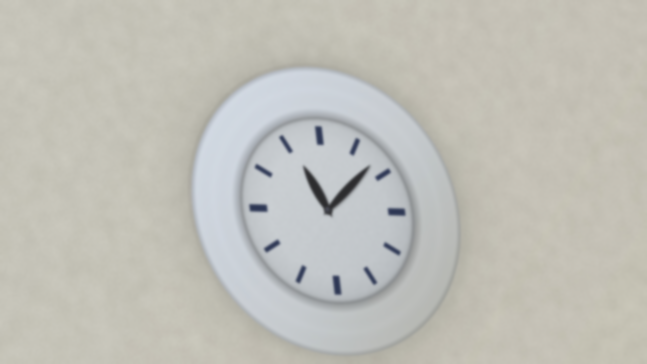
11 h 08 min
